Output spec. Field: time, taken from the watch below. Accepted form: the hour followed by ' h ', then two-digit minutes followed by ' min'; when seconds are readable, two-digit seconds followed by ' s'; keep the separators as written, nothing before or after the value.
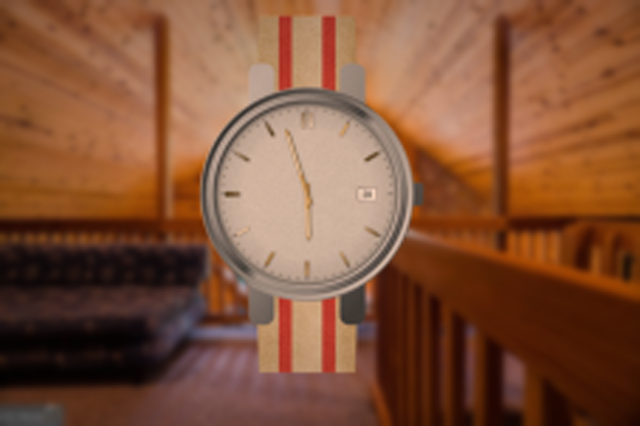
5 h 57 min
